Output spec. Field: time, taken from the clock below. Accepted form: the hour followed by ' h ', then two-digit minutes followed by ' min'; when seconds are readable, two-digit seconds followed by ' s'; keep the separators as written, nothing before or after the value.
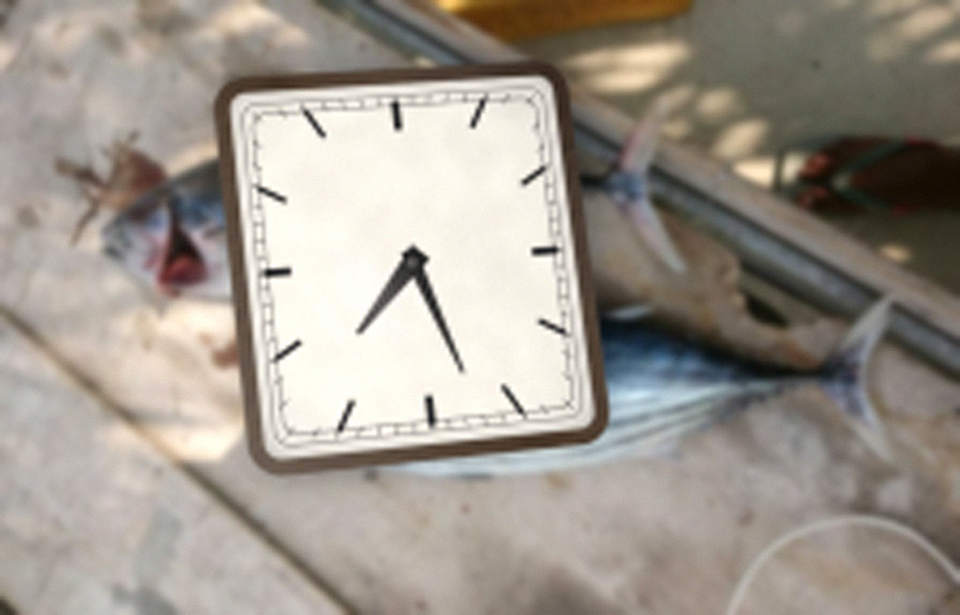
7 h 27 min
